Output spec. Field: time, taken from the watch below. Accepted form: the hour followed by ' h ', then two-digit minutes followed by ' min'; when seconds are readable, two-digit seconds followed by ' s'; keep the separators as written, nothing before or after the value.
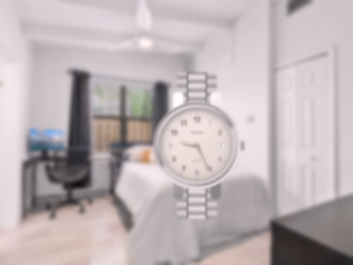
9 h 26 min
